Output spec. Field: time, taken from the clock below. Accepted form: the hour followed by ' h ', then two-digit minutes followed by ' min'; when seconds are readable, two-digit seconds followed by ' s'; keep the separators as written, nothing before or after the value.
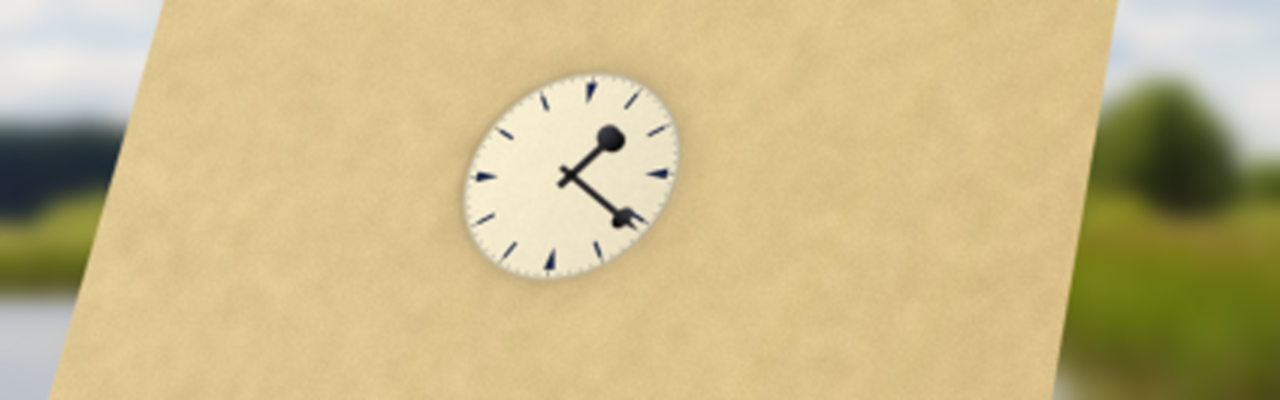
1 h 21 min
